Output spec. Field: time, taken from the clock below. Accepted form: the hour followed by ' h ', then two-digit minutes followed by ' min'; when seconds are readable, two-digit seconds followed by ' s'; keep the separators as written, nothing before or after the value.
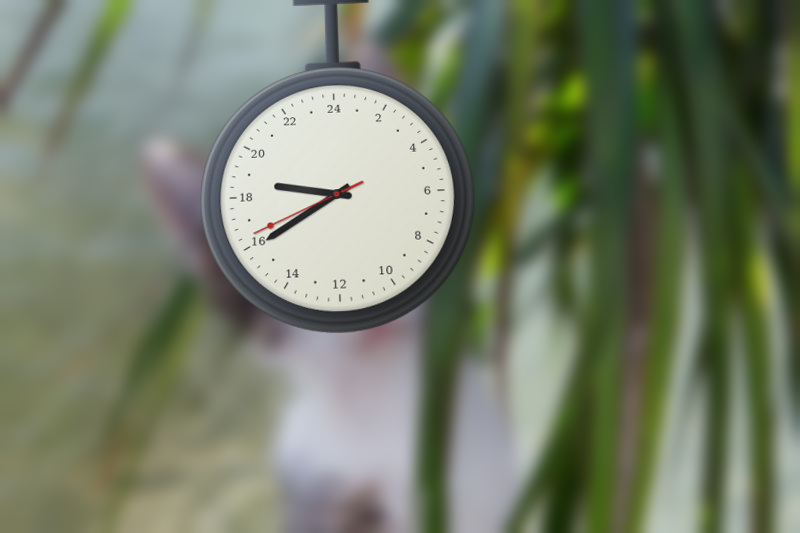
18 h 39 min 41 s
